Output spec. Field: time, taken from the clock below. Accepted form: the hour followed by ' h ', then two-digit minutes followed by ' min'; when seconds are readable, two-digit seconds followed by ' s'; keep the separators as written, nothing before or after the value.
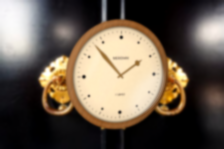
1 h 53 min
